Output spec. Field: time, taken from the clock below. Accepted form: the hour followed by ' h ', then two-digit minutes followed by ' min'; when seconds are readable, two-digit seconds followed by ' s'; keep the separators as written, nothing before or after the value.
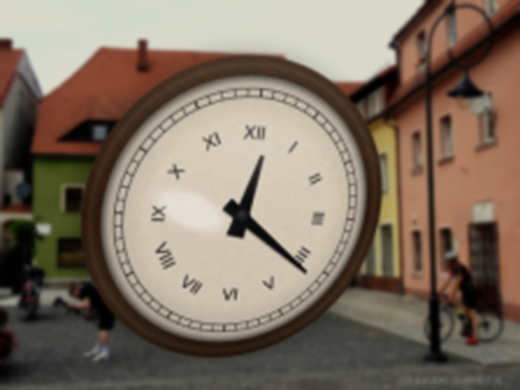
12 h 21 min
